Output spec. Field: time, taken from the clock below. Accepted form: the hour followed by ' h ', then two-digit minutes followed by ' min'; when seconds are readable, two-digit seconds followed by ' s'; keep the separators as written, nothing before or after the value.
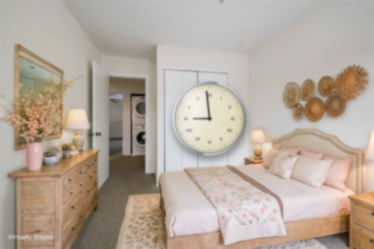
8 h 59 min
